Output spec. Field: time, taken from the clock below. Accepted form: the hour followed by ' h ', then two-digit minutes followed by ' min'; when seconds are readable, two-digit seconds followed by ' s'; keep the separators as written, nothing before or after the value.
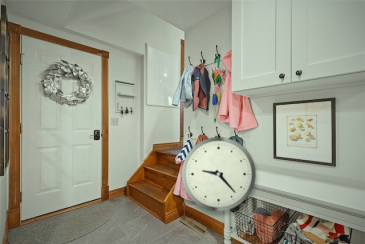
9 h 23 min
